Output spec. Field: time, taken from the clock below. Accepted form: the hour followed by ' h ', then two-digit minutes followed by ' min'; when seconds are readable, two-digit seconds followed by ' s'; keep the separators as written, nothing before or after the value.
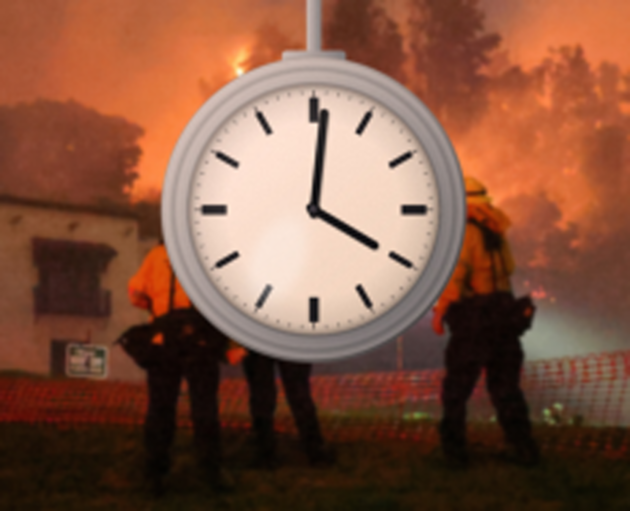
4 h 01 min
